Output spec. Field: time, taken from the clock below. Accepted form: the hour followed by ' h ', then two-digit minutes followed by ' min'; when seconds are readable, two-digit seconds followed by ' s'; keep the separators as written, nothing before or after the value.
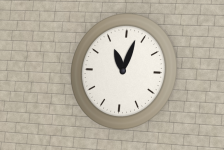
11 h 03 min
